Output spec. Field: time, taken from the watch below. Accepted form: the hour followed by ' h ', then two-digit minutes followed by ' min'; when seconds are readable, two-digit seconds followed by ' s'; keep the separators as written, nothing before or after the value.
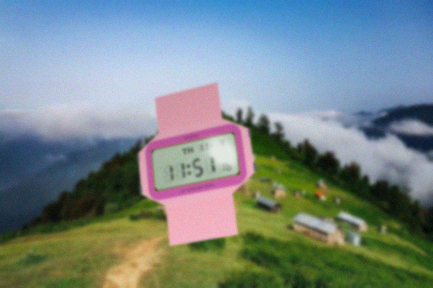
11 h 51 min
